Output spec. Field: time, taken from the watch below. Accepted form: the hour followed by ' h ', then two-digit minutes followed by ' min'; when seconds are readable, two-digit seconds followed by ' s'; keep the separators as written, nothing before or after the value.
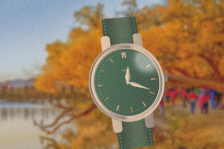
12 h 19 min
